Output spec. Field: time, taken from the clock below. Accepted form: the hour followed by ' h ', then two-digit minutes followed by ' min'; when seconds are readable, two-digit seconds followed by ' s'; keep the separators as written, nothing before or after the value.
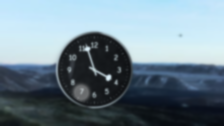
3 h 57 min
